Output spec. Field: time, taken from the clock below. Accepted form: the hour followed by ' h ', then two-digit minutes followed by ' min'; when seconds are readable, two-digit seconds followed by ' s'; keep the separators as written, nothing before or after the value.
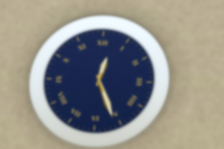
12 h 26 min
